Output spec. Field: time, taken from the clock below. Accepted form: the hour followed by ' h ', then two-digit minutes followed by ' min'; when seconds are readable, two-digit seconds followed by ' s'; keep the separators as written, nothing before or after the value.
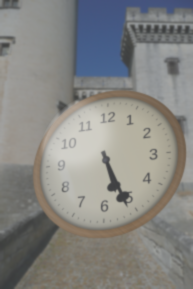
5 h 26 min
